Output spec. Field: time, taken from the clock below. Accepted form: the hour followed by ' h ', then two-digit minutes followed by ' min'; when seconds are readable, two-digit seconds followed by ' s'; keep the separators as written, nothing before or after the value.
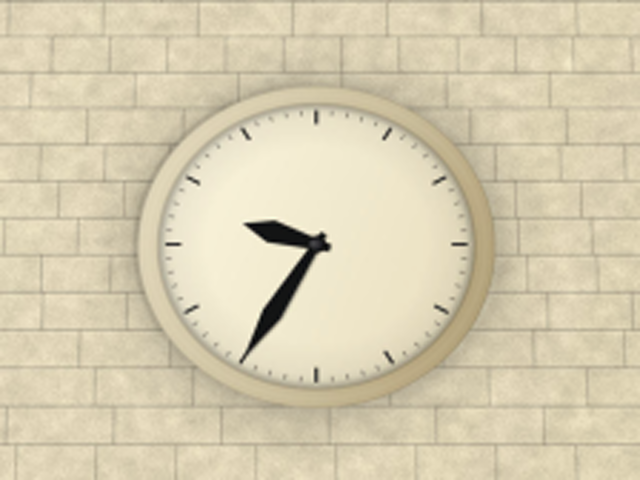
9 h 35 min
